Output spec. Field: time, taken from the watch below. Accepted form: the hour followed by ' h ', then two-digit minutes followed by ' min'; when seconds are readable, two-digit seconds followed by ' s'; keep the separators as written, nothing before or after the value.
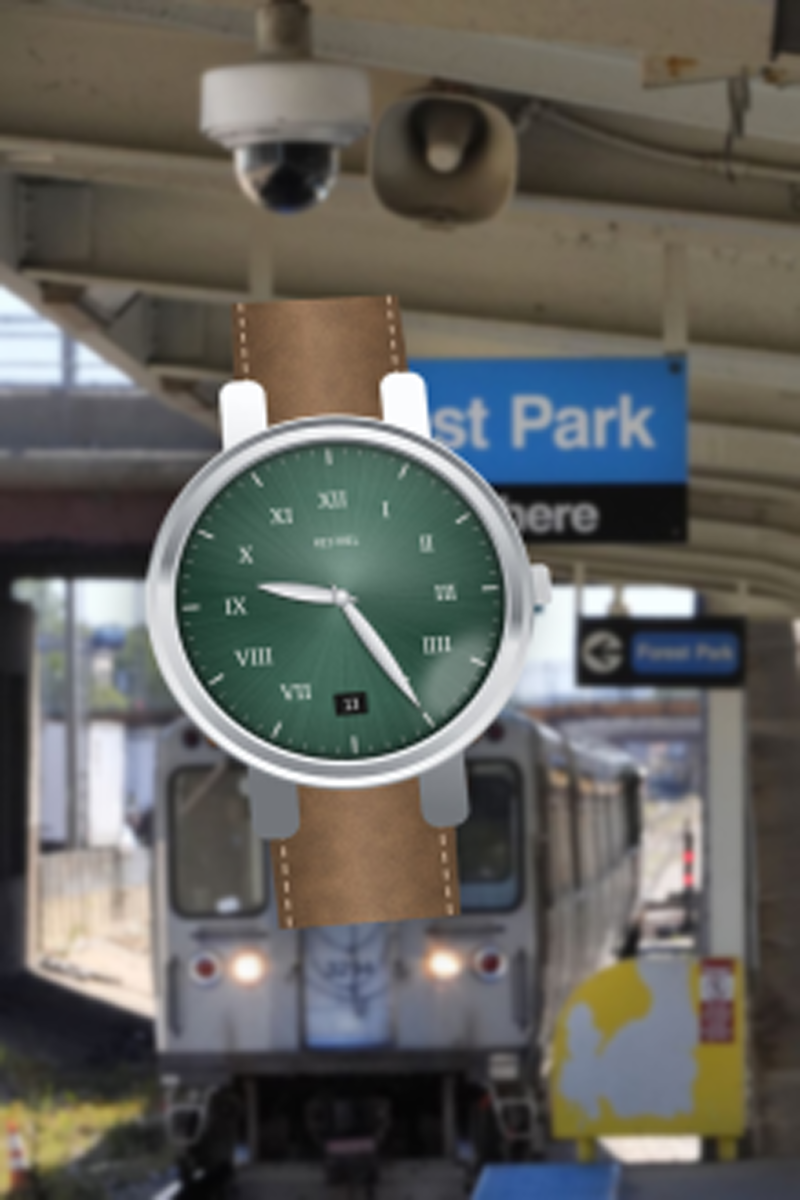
9 h 25 min
